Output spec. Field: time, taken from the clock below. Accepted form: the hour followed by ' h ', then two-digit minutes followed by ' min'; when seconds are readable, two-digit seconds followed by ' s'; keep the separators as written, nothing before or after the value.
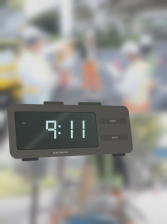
9 h 11 min
